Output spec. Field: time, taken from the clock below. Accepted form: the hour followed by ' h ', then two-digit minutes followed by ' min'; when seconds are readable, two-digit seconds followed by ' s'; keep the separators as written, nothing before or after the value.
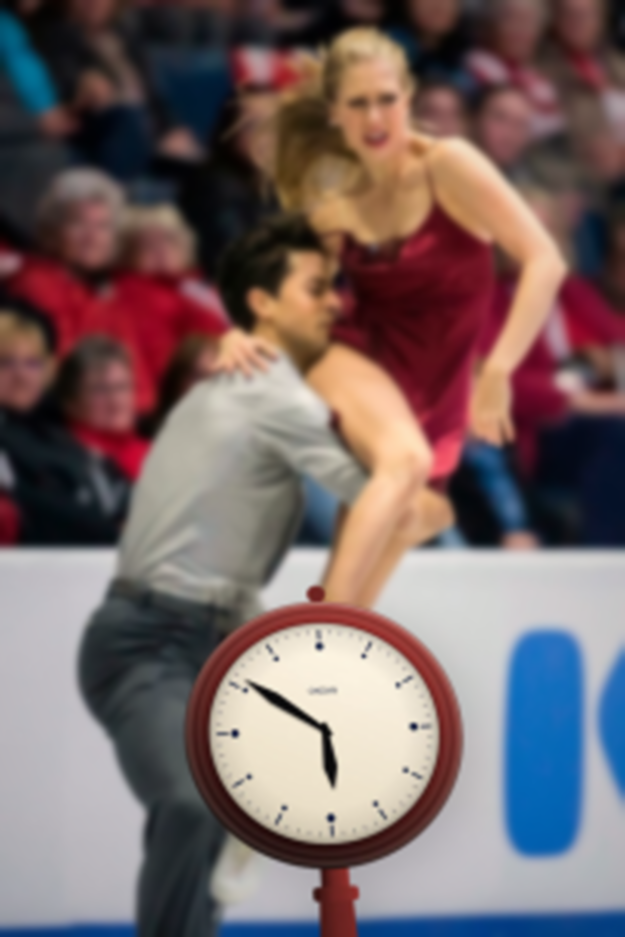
5 h 51 min
